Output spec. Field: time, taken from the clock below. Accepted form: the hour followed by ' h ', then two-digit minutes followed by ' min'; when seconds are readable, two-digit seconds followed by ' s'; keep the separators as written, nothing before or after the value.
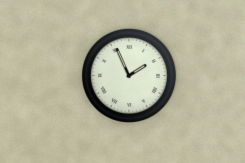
1 h 56 min
